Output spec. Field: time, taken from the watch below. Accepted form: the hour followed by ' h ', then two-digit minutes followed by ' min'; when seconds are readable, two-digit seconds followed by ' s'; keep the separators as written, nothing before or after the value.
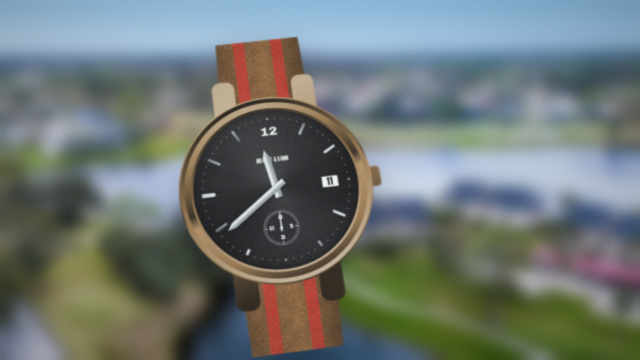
11 h 39 min
